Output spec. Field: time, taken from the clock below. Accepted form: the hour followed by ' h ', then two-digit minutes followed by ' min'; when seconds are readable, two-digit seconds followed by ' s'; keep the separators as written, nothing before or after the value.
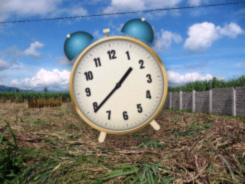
1 h 39 min
